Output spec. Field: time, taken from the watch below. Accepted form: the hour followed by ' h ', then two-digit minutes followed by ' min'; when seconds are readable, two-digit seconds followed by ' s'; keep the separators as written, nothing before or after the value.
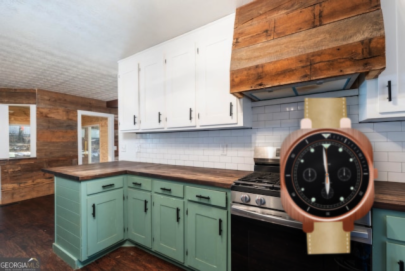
5 h 59 min
